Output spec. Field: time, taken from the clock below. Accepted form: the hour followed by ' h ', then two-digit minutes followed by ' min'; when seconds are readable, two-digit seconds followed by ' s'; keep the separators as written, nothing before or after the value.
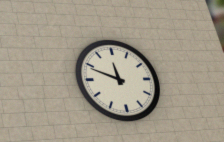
11 h 49 min
